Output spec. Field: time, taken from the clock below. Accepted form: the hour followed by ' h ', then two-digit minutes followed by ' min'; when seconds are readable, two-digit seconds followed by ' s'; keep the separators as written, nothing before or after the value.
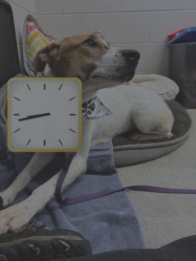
8 h 43 min
